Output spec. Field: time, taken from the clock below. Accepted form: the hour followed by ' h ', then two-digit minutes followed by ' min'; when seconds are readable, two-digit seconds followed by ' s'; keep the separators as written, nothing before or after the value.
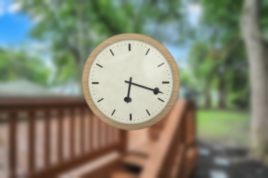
6 h 18 min
